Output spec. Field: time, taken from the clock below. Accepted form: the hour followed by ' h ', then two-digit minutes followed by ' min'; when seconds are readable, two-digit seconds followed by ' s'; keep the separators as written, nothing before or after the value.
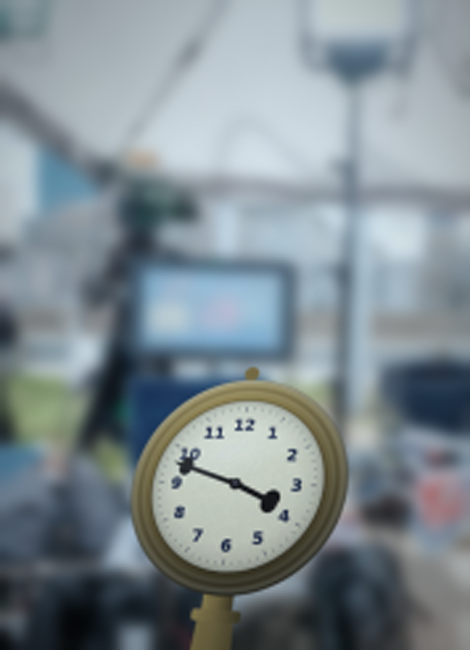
3 h 48 min
